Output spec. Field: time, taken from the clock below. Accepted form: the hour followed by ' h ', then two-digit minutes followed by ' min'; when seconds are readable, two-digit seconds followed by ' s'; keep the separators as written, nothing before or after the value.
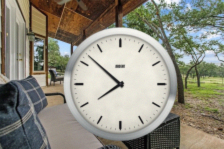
7 h 52 min
